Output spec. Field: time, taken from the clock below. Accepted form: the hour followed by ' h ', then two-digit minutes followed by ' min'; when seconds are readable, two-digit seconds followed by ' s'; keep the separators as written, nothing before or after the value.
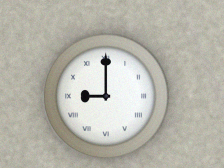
9 h 00 min
